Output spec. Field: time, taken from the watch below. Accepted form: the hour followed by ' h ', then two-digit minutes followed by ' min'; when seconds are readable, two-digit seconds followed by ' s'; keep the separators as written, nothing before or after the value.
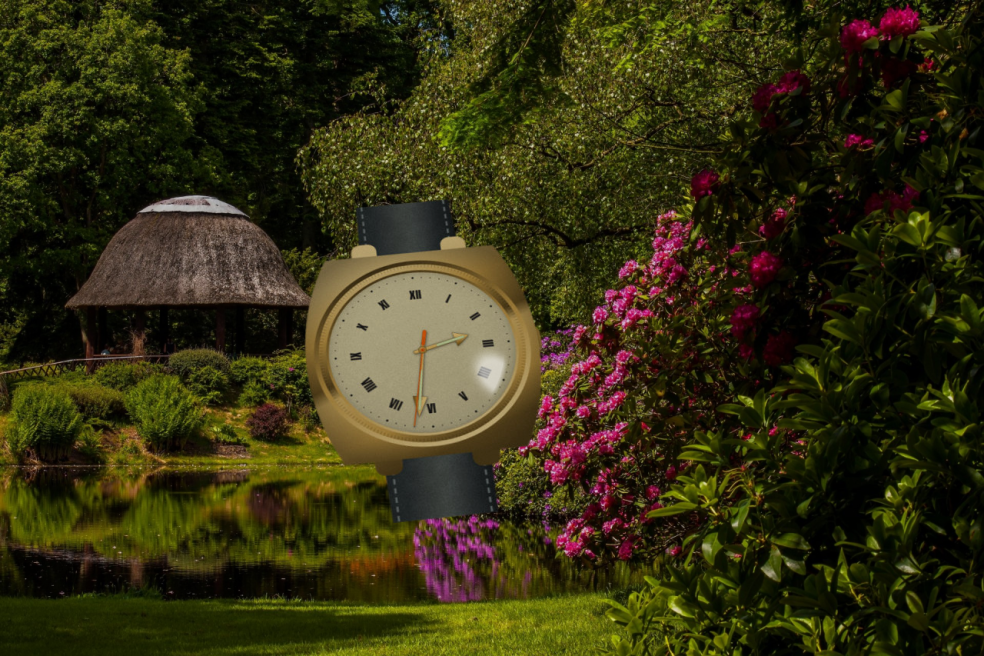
2 h 31 min 32 s
